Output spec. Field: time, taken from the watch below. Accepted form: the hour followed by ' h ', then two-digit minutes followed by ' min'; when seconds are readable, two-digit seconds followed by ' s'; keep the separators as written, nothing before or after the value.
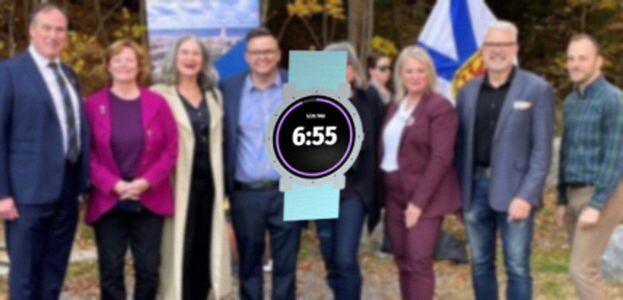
6 h 55 min
